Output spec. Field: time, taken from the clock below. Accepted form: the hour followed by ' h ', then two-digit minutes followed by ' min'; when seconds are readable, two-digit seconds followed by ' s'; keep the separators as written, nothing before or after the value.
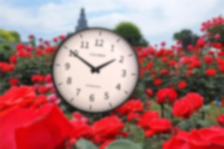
1 h 50 min
